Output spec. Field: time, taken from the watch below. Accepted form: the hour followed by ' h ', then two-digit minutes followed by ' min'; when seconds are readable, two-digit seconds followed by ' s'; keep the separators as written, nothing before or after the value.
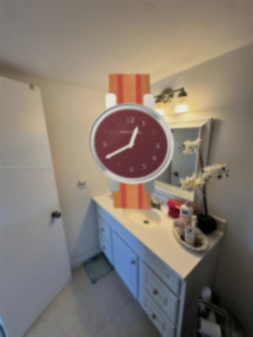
12 h 40 min
